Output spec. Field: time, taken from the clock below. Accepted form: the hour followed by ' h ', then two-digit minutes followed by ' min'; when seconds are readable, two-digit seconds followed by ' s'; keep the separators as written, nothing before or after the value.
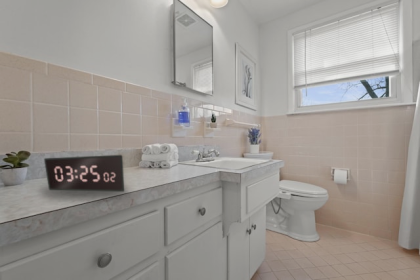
3 h 25 min 02 s
